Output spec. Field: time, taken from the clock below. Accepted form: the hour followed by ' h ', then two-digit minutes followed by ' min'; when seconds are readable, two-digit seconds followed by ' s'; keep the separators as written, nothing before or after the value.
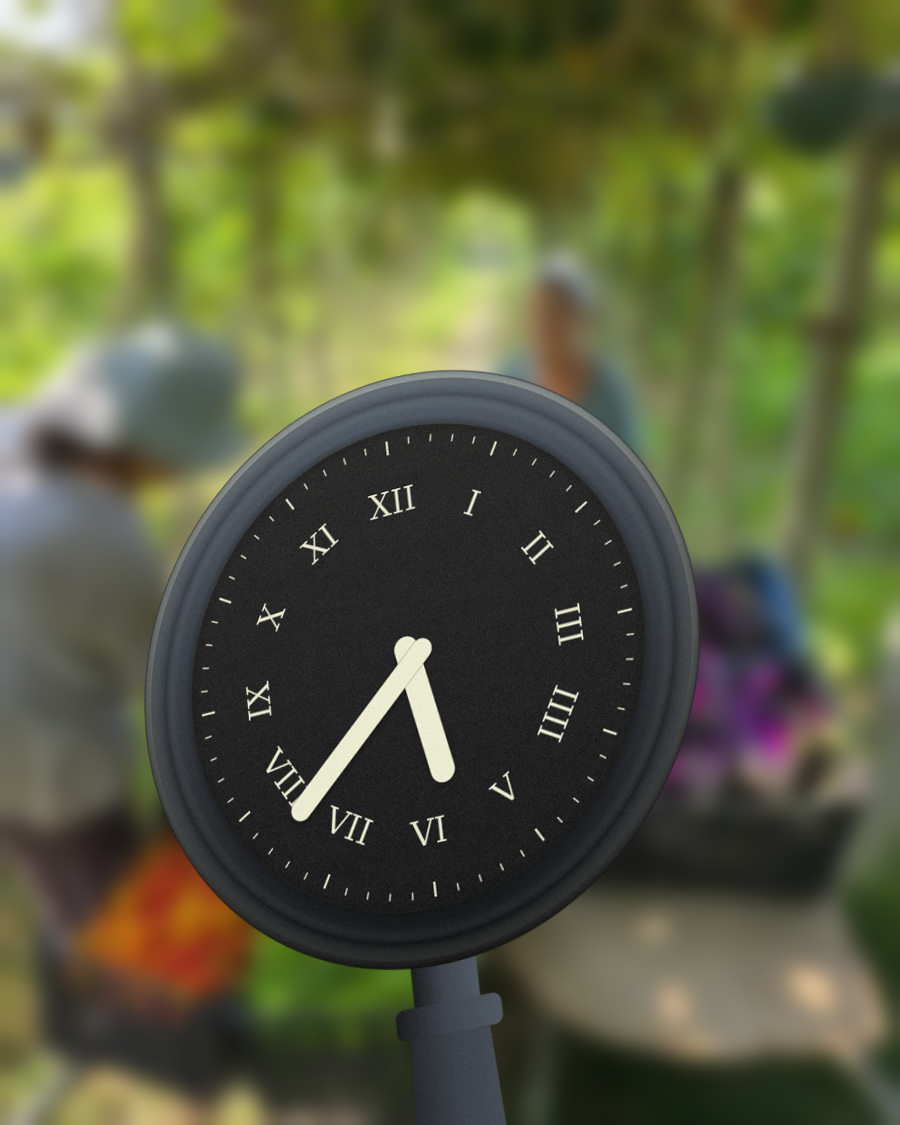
5 h 38 min
